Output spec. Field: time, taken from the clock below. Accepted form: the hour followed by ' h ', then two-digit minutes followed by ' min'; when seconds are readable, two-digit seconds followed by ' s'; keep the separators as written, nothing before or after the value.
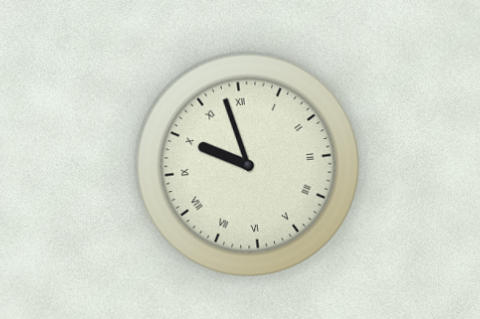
9 h 58 min
